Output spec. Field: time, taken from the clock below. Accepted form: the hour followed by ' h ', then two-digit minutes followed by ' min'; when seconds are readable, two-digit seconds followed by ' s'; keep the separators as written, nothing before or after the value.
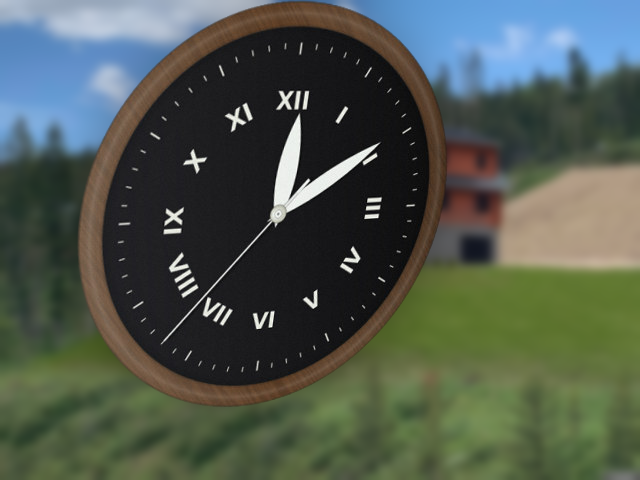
12 h 09 min 37 s
